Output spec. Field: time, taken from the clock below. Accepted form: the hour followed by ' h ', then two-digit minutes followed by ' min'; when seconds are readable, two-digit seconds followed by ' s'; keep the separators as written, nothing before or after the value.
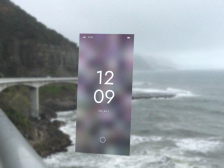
12 h 09 min
